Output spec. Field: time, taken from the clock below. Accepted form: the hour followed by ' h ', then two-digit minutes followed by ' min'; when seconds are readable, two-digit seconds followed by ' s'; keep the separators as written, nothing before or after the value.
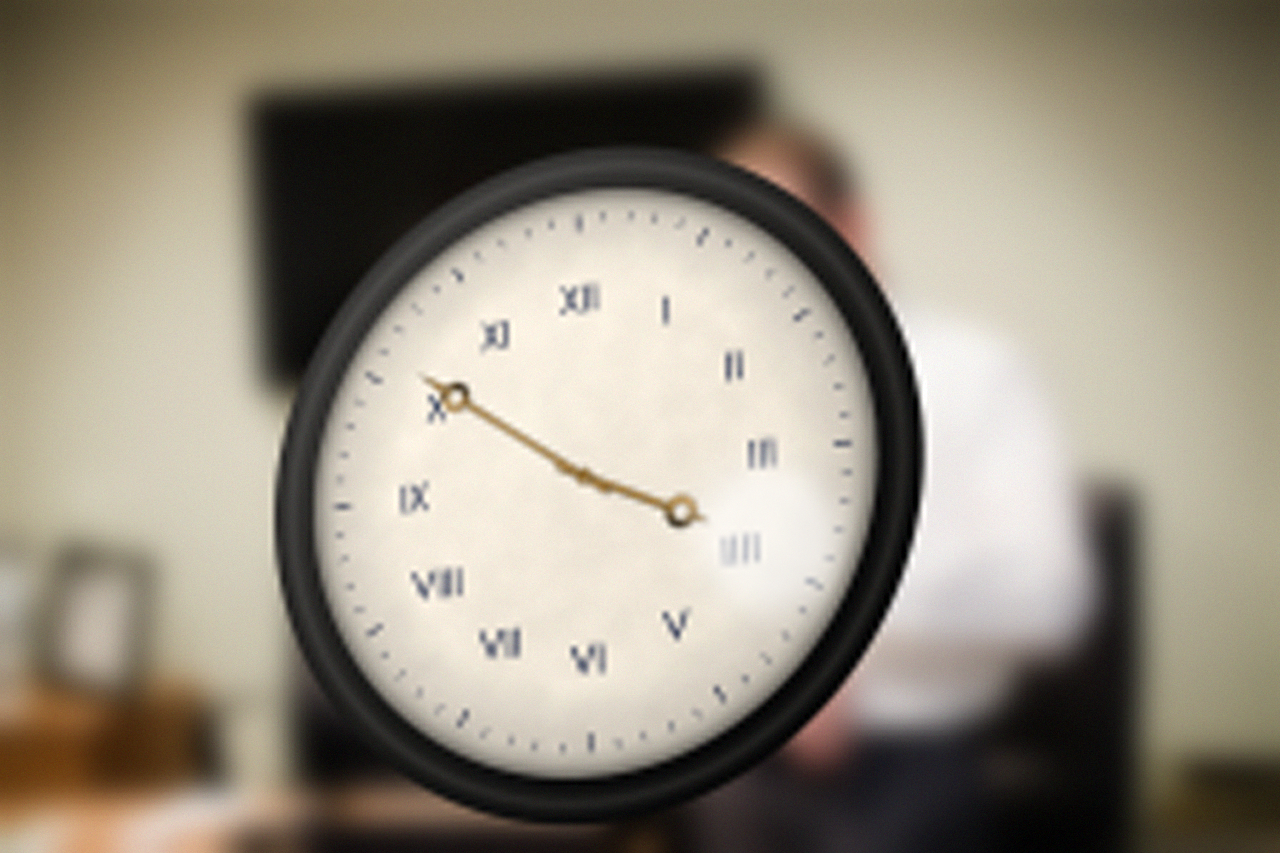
3 h 51 min
